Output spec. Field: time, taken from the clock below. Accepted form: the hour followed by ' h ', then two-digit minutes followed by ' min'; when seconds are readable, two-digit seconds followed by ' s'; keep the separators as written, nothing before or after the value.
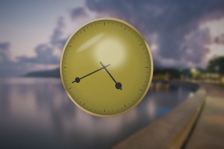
4 h 41 min
